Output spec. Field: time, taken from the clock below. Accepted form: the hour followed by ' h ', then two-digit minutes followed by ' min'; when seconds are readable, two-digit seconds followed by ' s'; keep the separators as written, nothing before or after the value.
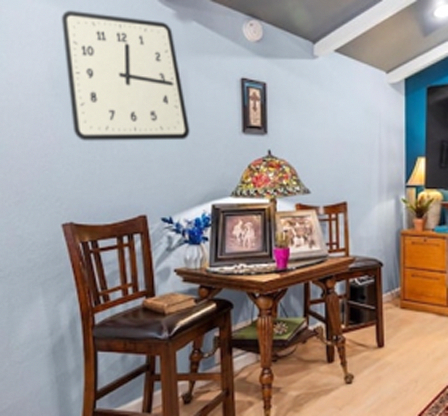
12 h 16 min
